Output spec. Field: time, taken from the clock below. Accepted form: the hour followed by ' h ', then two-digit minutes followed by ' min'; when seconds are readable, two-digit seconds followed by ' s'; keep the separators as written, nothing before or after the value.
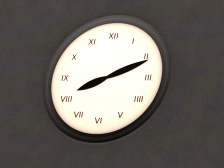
8 h 11 min
